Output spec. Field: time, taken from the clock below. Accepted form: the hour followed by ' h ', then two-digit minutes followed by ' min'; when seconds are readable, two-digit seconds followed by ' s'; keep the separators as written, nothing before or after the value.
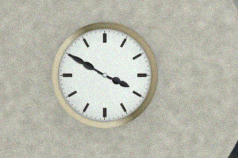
3 h 50 min
